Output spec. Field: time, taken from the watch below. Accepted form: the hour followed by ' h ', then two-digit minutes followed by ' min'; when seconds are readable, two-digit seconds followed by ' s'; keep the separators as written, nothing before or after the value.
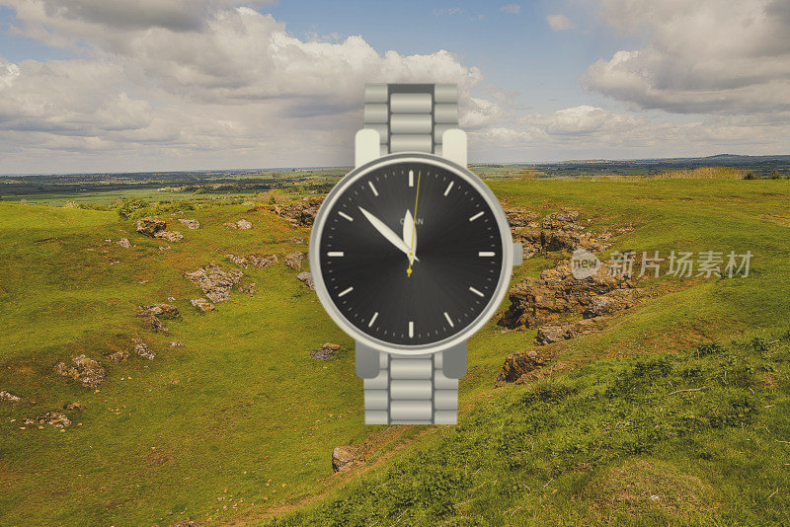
11 h 52 min 01 s
